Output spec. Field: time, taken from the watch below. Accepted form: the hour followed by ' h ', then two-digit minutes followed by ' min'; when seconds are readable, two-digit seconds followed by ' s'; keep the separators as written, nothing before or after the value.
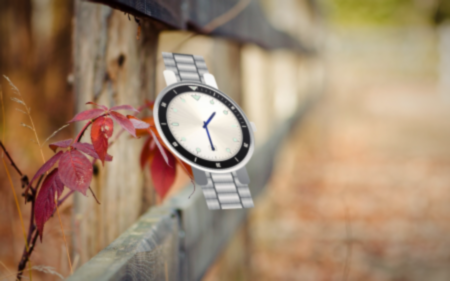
1 h 30 min
